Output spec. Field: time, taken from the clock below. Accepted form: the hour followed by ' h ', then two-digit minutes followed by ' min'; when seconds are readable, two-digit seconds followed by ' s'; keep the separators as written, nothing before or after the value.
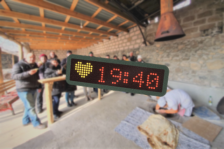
19 h 40 min
